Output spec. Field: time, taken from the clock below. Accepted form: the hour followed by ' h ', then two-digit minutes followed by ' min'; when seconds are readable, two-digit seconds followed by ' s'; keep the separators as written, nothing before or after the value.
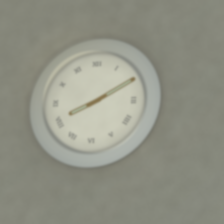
8 h 10 min
